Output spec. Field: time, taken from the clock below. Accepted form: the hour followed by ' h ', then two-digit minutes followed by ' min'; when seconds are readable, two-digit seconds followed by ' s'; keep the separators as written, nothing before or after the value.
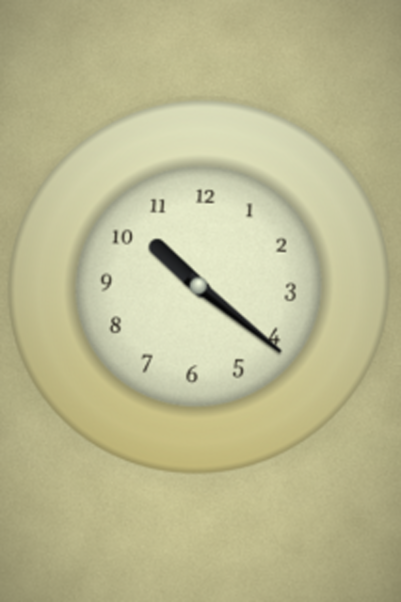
10 h 21 min
